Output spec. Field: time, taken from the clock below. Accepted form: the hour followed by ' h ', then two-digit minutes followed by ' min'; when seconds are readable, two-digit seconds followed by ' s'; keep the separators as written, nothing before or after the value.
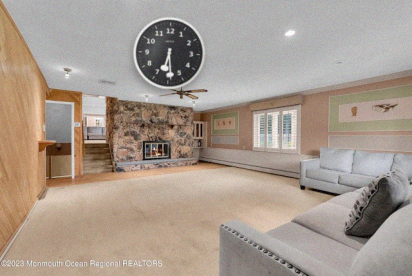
6 h 29 min
